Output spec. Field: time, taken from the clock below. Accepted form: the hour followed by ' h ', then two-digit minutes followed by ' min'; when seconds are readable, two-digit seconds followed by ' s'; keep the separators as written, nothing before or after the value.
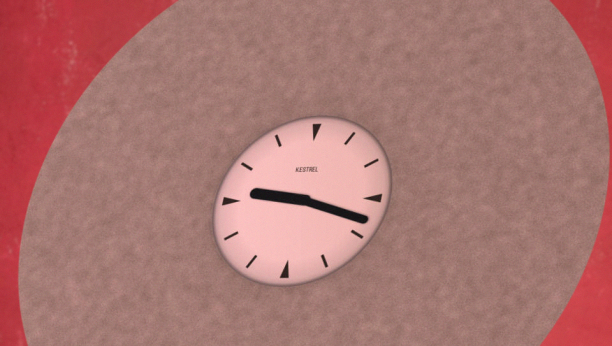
9 h 18 min
